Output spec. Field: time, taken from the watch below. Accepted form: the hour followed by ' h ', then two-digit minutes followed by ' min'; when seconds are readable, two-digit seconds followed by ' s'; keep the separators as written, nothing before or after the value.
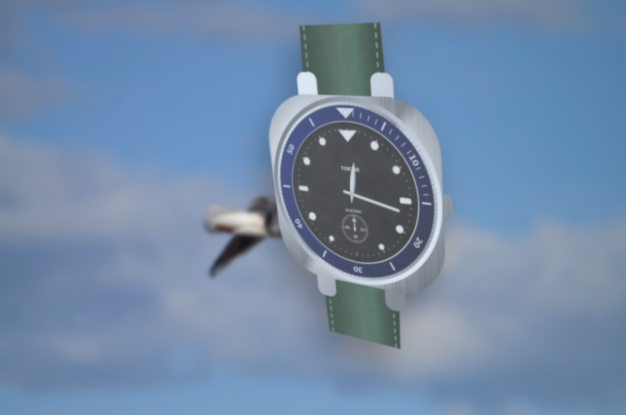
12 h 17 min
